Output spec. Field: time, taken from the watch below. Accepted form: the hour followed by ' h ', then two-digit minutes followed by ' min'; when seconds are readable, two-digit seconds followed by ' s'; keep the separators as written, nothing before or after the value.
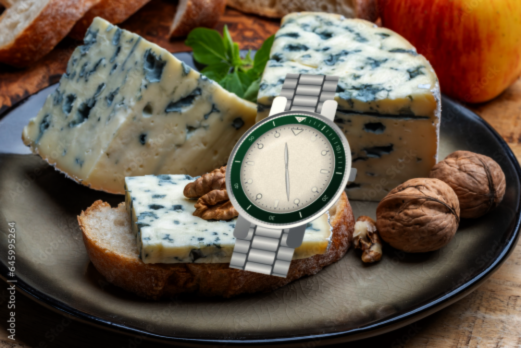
11 h 27 min
